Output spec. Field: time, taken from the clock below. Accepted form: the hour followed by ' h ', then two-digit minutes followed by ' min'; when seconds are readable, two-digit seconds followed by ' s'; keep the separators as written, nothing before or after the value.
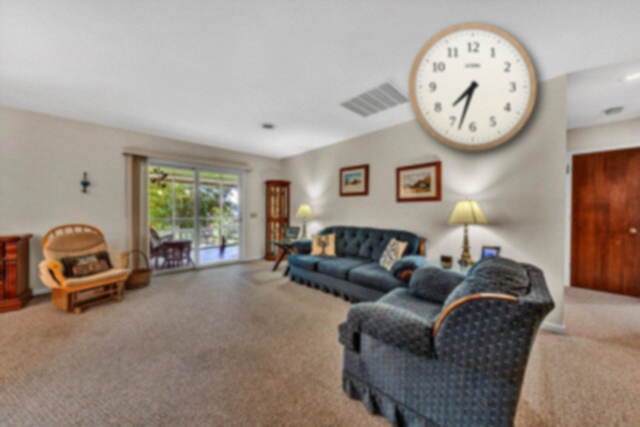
7 h 33 min
